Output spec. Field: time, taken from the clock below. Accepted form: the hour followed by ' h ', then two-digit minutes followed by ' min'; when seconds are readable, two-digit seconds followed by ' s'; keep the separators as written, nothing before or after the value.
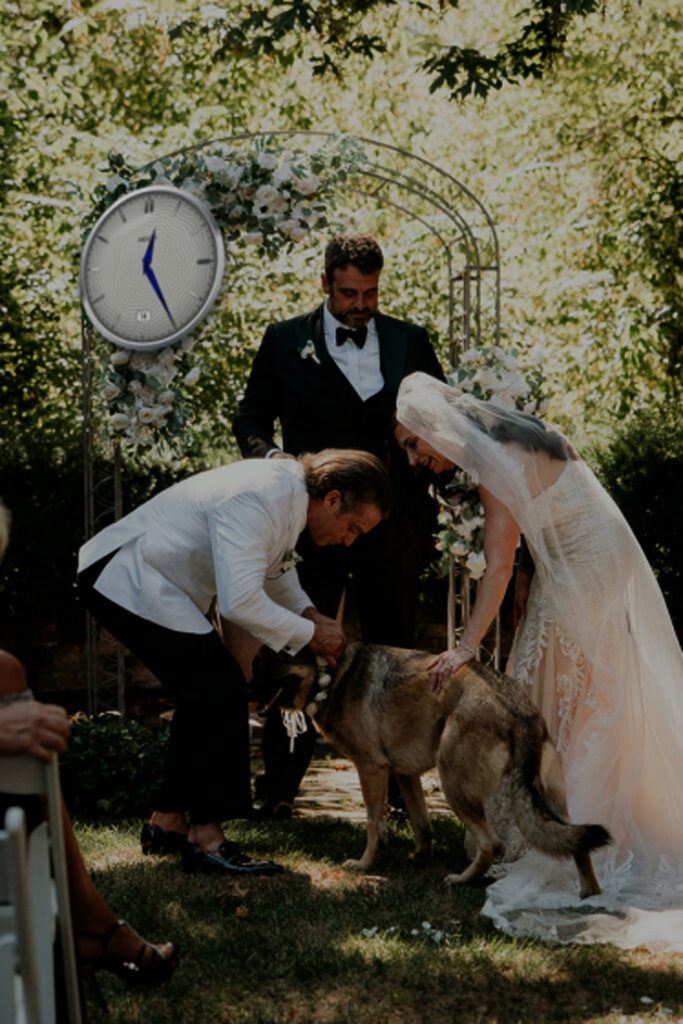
12 h 25 min
